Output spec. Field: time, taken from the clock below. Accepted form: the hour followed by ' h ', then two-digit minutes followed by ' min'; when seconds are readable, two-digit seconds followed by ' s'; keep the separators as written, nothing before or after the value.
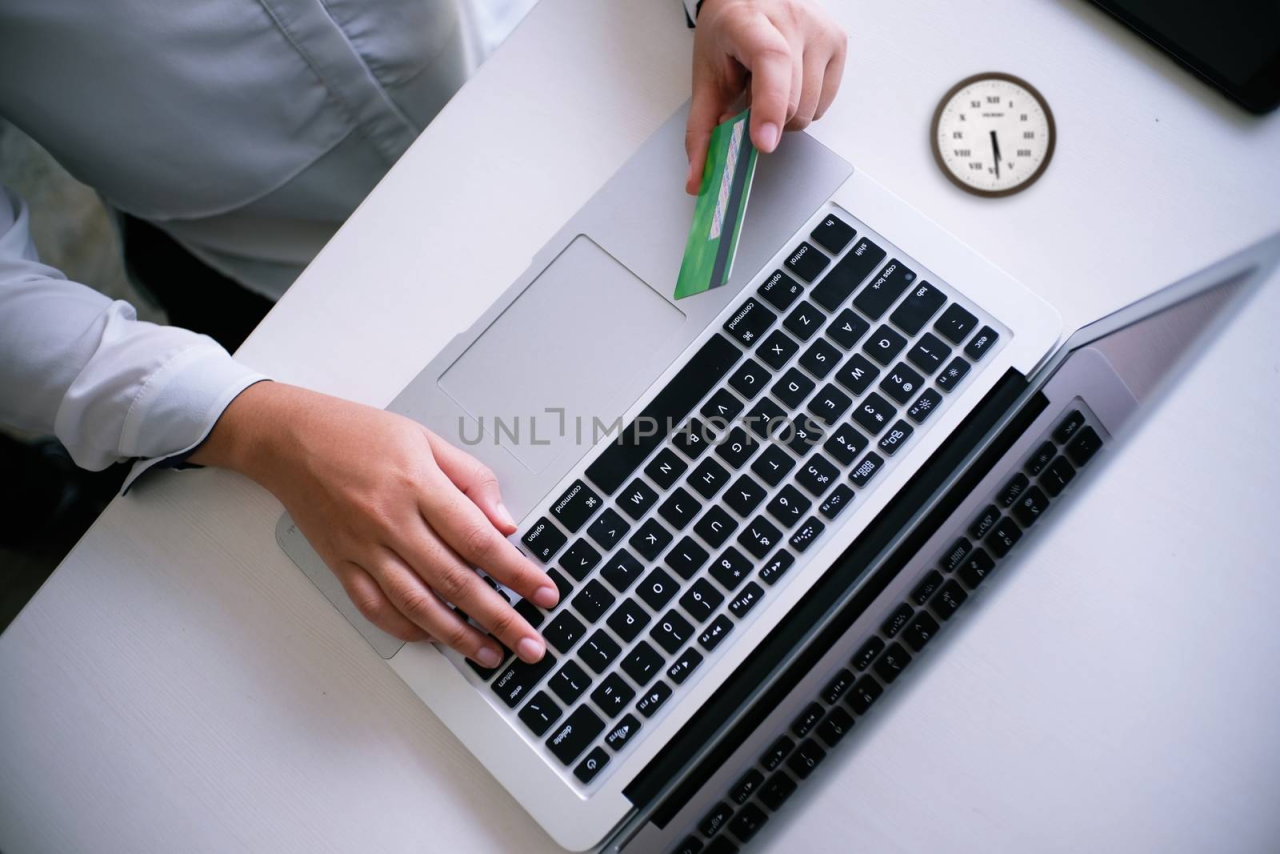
5 h 29 min
